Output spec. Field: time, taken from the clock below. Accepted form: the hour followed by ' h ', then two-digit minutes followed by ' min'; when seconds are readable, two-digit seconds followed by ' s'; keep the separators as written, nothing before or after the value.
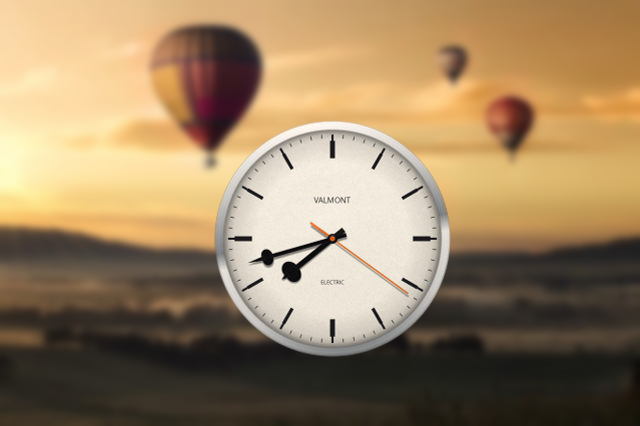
7 h 42 min 21 s
